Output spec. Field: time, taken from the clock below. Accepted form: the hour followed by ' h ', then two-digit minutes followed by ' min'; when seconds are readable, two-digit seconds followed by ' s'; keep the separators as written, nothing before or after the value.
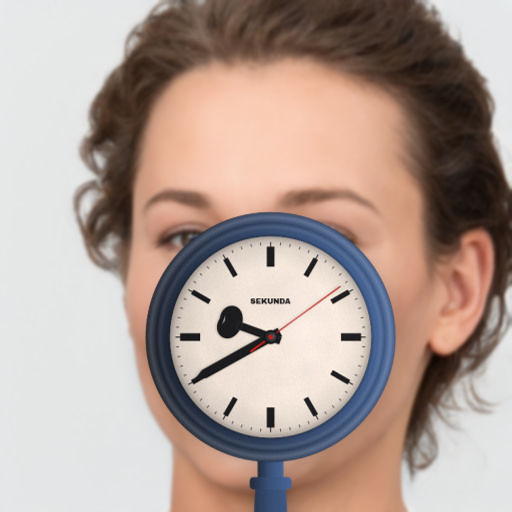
9 h 40 min 09 s
